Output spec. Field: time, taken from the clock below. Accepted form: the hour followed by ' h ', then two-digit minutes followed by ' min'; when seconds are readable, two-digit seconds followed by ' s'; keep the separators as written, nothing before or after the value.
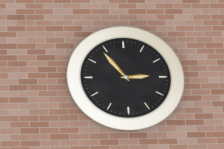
2 h 54 min
